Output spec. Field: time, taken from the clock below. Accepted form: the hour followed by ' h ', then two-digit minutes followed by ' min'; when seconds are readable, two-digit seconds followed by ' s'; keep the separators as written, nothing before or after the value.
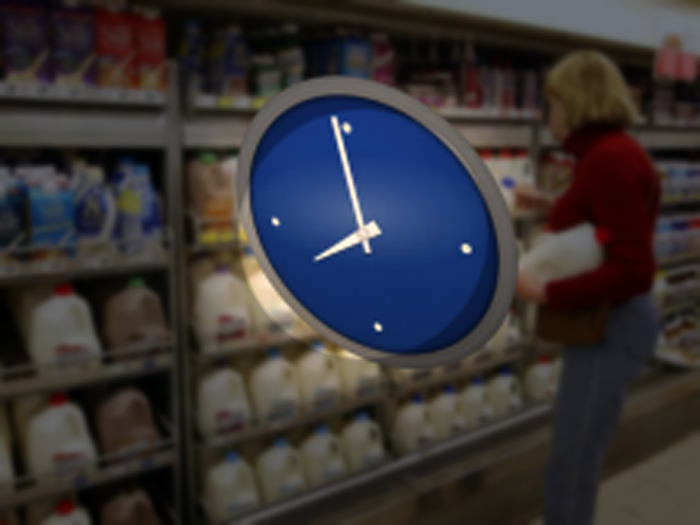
7 h 59 min
